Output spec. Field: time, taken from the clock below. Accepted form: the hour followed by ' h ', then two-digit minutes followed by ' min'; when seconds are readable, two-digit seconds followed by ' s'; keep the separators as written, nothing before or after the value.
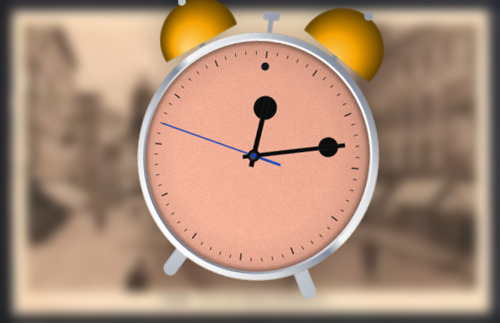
12 h 12 min 47 s
